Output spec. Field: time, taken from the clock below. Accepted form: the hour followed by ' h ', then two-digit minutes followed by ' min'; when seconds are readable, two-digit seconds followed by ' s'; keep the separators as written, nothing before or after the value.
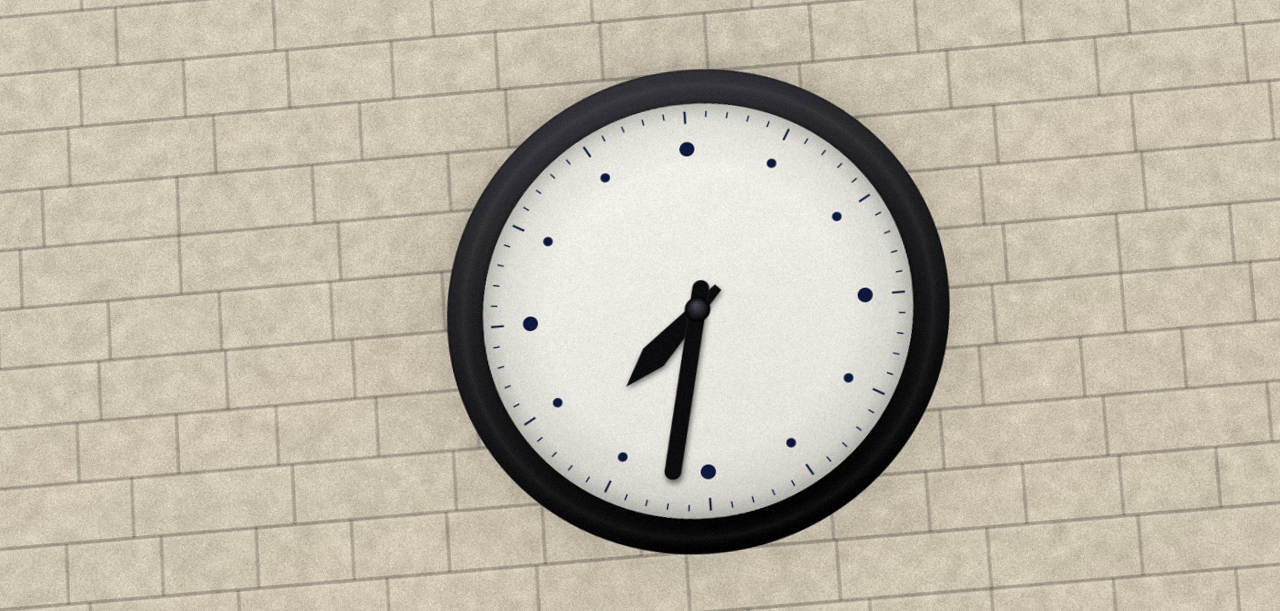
7 h 32 min
